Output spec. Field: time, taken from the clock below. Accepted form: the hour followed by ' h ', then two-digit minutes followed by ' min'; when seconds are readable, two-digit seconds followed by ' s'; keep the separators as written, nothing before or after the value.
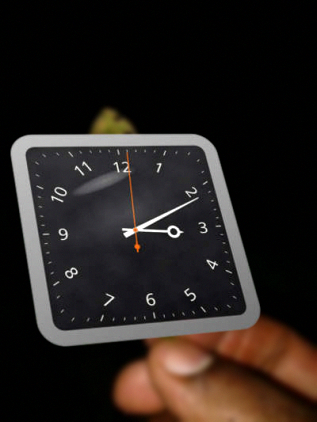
3 h 11 min 01 s
